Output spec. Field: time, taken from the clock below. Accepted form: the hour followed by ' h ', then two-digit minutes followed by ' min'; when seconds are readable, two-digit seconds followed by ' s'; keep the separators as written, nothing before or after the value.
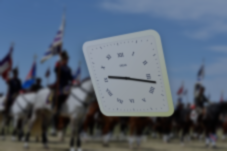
9 h 17 min
